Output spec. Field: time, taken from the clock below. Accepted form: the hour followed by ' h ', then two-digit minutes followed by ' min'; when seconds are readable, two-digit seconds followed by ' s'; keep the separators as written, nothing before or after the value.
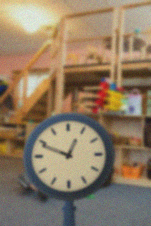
12 h 49 min
